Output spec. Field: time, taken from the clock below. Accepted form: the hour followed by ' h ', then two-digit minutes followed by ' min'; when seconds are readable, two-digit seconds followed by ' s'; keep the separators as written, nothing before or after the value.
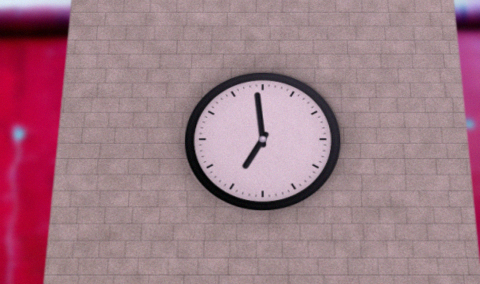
6 h 59 min
